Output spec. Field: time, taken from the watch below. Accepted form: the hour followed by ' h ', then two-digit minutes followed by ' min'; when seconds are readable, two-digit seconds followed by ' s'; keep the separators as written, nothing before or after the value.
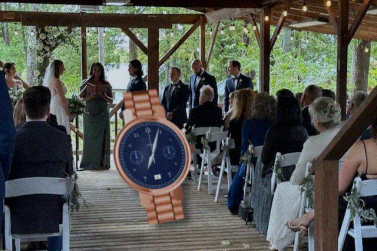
7 h 04 min
